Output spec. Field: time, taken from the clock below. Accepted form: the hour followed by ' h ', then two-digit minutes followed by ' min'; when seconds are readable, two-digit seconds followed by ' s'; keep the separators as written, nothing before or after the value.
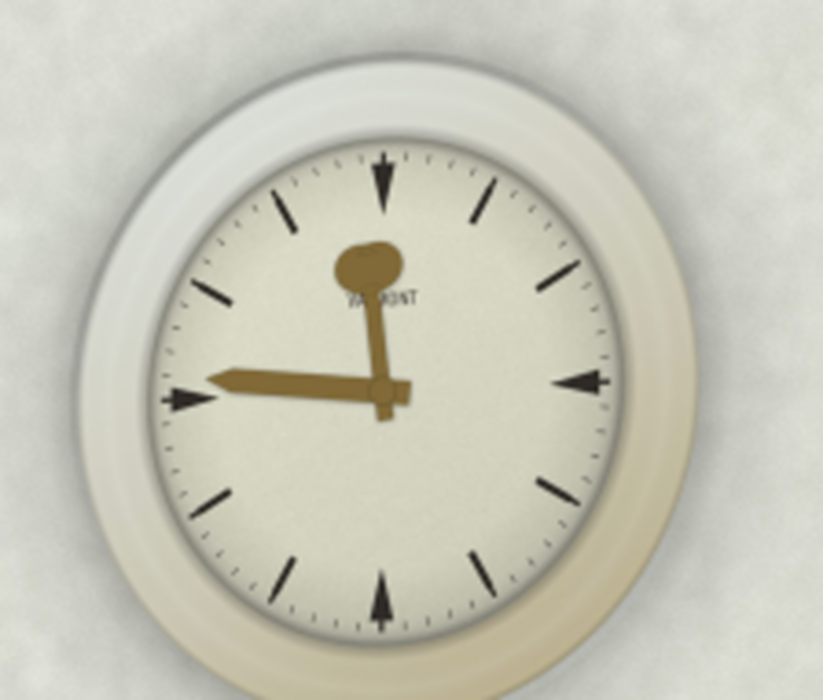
11 h 46 min
